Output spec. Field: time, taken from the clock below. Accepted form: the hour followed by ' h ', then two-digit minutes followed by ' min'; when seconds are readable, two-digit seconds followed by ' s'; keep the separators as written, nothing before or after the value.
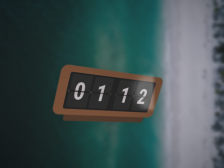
1 h 12 min
